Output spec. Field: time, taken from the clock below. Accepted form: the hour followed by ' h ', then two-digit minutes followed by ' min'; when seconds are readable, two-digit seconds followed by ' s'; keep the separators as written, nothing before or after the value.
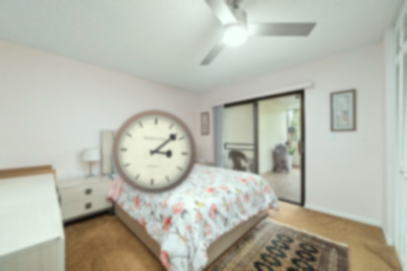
3 h 08 min
